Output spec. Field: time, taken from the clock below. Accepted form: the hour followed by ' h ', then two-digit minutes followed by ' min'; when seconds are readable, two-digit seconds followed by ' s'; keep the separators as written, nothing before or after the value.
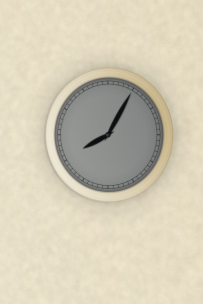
8 h 05 min
